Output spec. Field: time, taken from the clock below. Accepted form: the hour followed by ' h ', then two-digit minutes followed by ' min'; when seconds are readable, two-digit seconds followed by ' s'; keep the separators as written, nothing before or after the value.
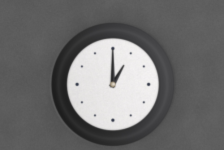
1 h 00 min
